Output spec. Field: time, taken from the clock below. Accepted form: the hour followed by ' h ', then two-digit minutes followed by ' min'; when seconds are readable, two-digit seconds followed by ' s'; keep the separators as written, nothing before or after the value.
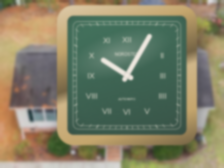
10 h 05 min
